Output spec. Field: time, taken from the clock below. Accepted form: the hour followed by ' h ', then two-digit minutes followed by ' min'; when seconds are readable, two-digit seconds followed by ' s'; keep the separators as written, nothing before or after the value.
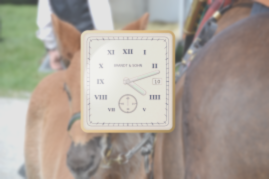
4 h 12 min
